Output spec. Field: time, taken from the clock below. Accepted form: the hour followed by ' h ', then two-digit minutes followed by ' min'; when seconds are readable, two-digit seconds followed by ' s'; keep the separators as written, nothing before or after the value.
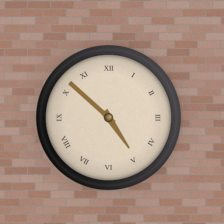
4 h 52 min
